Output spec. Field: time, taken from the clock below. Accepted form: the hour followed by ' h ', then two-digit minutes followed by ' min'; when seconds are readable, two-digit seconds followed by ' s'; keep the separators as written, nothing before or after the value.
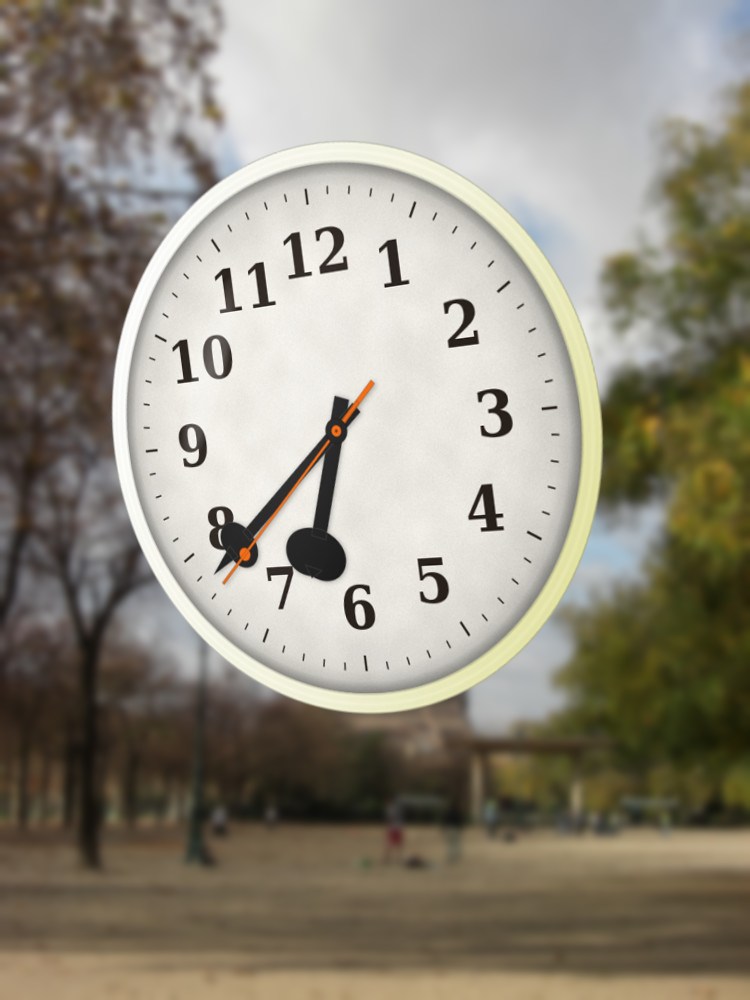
6 h 38 min 38 s
